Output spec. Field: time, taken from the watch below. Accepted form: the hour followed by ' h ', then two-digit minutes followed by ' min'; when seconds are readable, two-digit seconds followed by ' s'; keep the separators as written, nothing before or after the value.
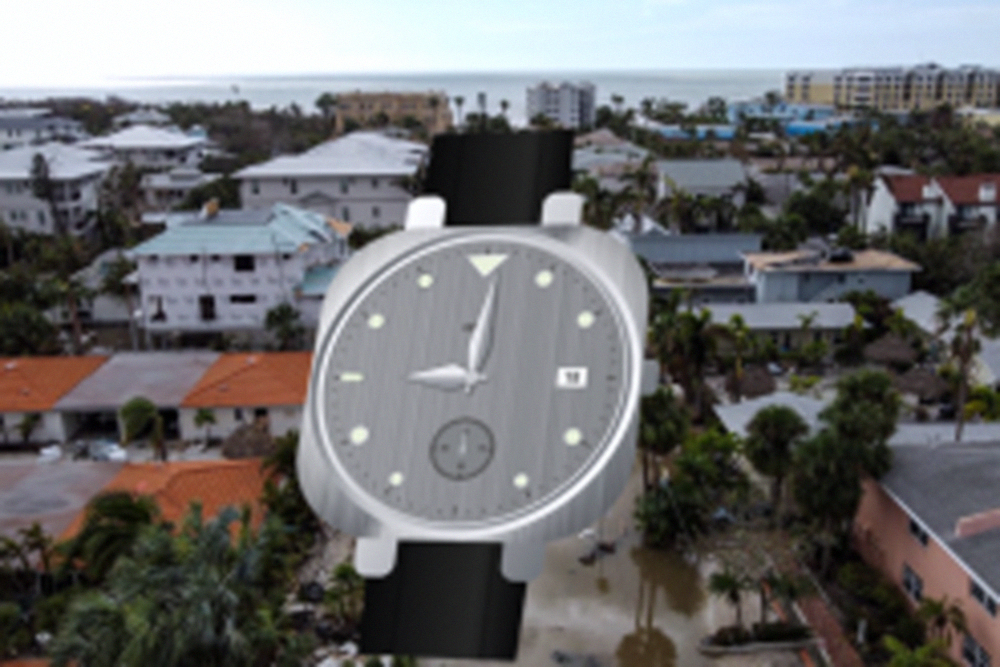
9 h 01 min
